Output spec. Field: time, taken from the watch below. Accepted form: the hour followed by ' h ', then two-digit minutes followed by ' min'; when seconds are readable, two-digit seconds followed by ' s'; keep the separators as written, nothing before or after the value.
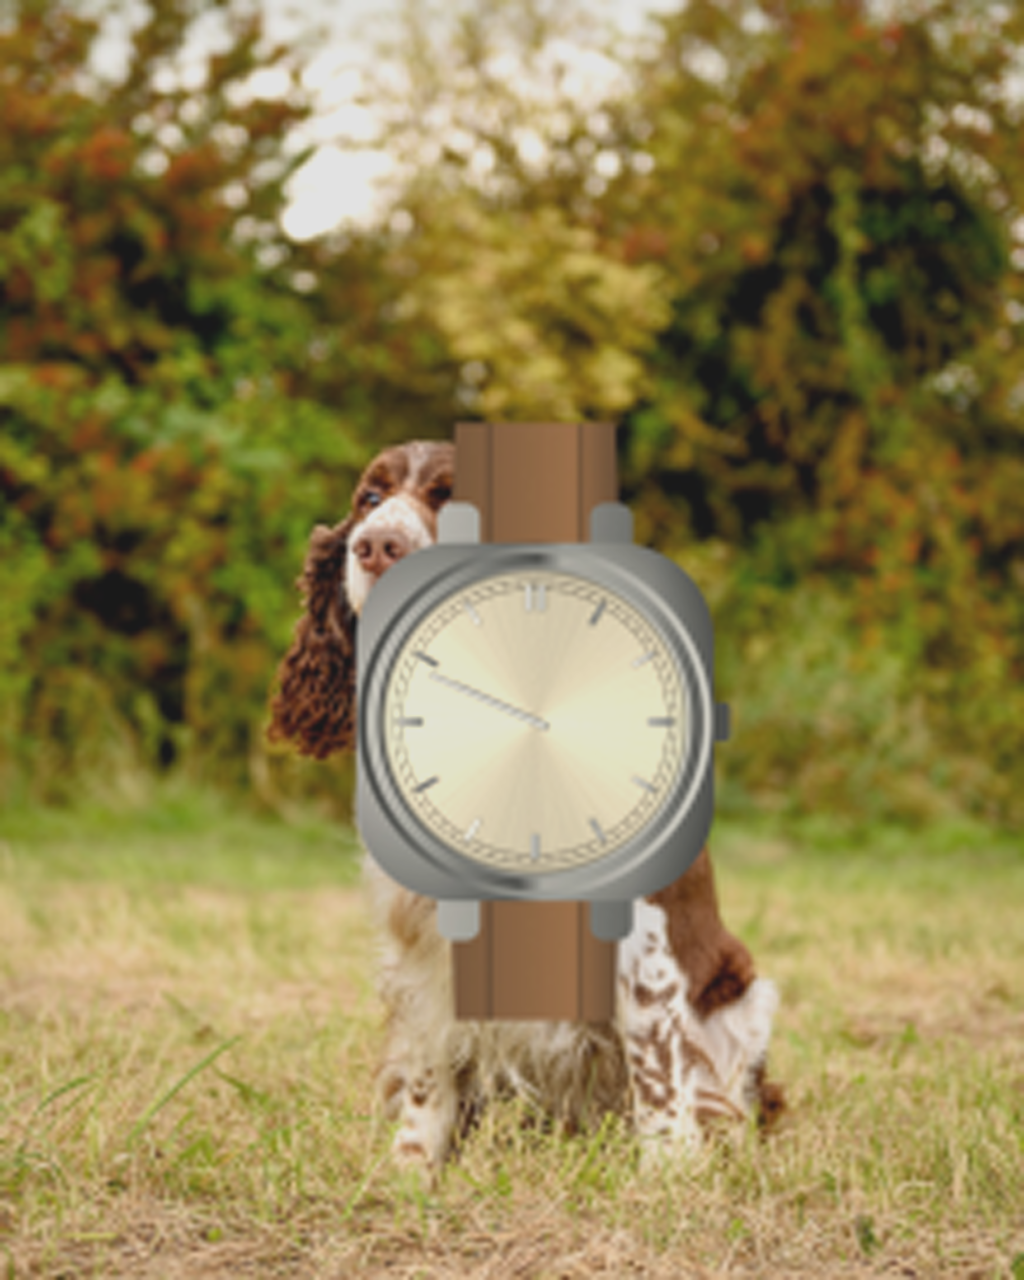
9 h 49 min
